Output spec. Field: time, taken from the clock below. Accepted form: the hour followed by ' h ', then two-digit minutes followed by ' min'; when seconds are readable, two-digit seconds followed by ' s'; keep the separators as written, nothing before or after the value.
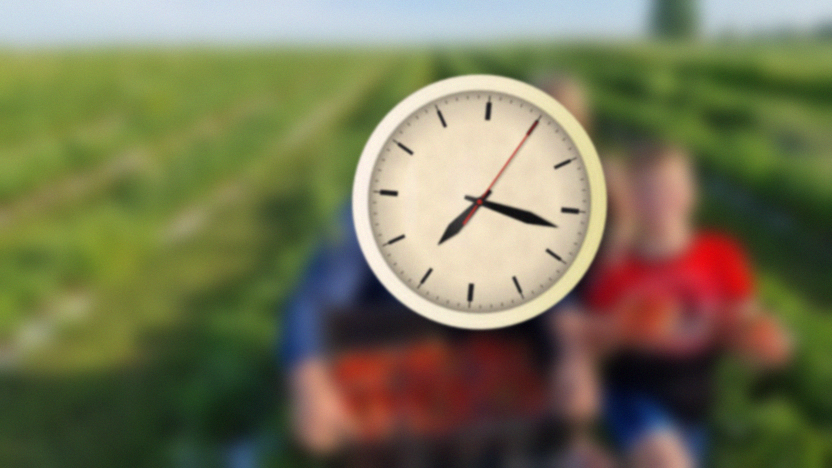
7 h 17 min 05 s
